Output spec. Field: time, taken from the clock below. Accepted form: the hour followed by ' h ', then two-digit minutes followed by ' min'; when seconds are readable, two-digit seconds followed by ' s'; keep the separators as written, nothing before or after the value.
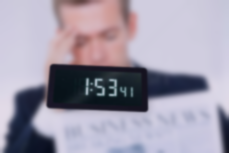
1 h 53 min
